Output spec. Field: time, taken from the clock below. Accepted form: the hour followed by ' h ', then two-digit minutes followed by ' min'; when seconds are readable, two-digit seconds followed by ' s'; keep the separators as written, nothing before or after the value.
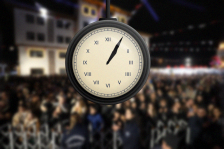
1 h 05 min
